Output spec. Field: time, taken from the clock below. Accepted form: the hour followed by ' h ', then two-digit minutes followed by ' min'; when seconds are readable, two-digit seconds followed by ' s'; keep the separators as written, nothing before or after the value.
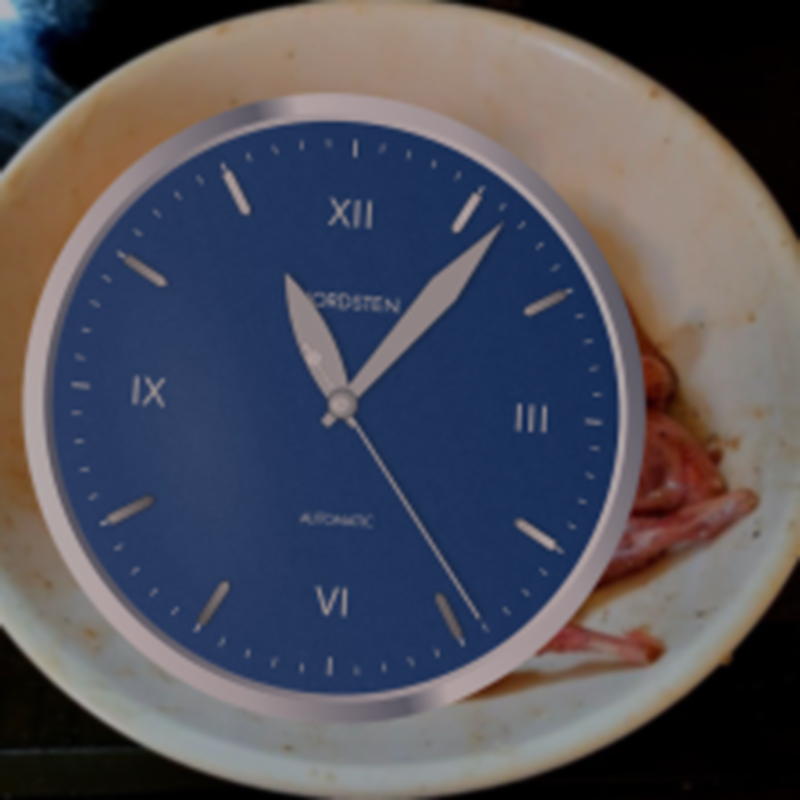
11 h 06 min 24 s
